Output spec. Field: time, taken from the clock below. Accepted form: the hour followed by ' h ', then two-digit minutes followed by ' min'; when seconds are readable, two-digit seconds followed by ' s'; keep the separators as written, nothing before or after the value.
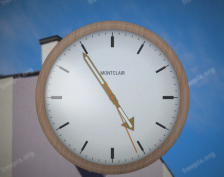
4 h 54 min 26 s
